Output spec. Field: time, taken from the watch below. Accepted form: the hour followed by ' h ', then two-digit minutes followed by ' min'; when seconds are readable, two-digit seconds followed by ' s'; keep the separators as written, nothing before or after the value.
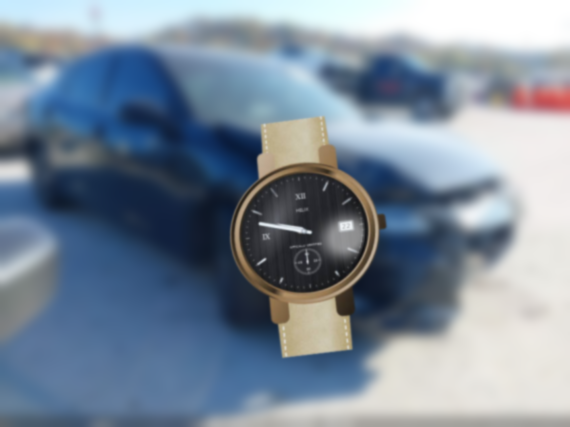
9 h 48 min
